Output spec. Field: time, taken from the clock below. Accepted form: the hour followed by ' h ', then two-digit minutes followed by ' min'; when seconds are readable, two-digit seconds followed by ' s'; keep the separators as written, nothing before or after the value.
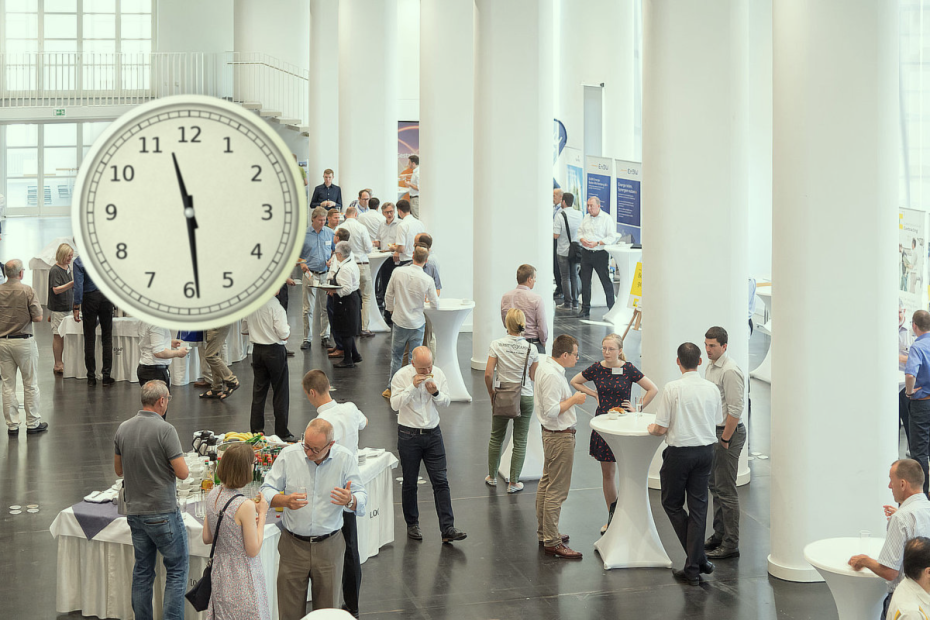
11 h 29 min
